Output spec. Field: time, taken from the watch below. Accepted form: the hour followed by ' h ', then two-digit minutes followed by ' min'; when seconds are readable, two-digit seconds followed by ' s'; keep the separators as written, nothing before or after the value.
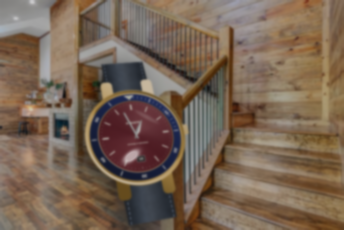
12 h 57 min
